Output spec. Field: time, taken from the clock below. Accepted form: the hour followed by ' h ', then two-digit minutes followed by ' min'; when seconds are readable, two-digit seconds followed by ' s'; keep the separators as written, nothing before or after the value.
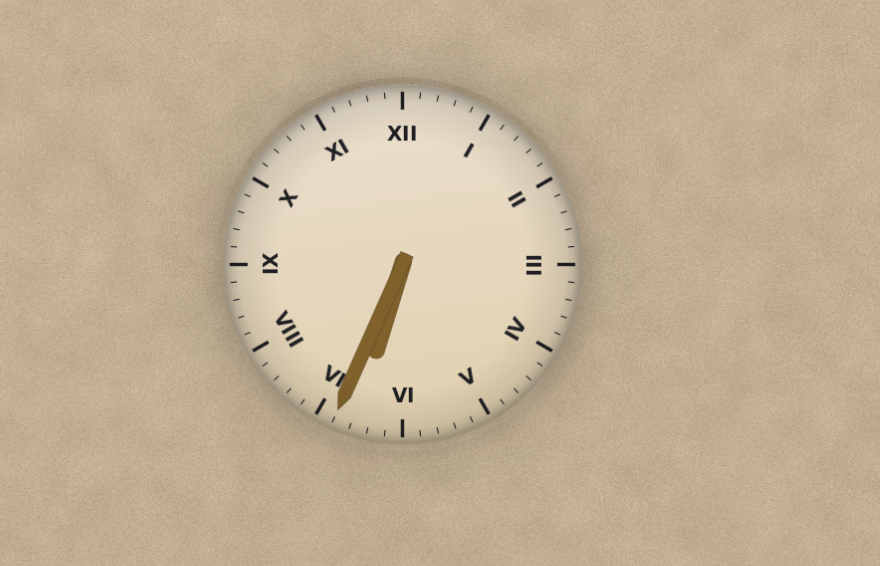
6 h 34 min
